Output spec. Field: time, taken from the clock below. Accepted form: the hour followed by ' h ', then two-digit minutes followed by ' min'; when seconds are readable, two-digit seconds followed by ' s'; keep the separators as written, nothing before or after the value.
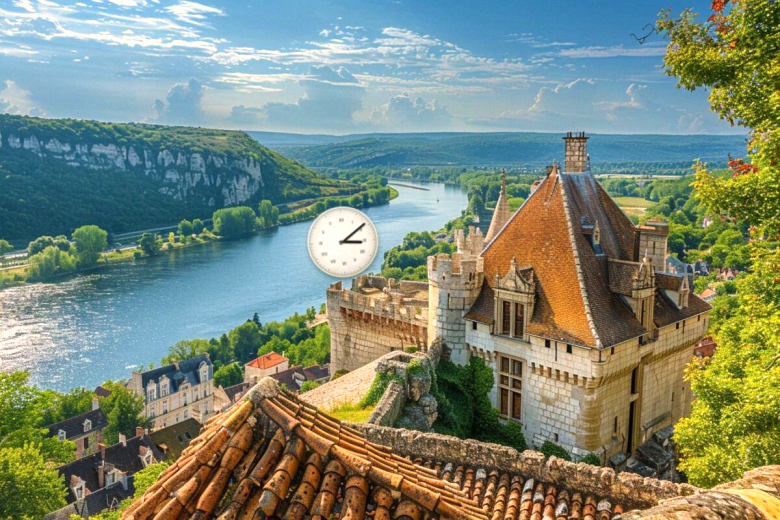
3 h 09 min
